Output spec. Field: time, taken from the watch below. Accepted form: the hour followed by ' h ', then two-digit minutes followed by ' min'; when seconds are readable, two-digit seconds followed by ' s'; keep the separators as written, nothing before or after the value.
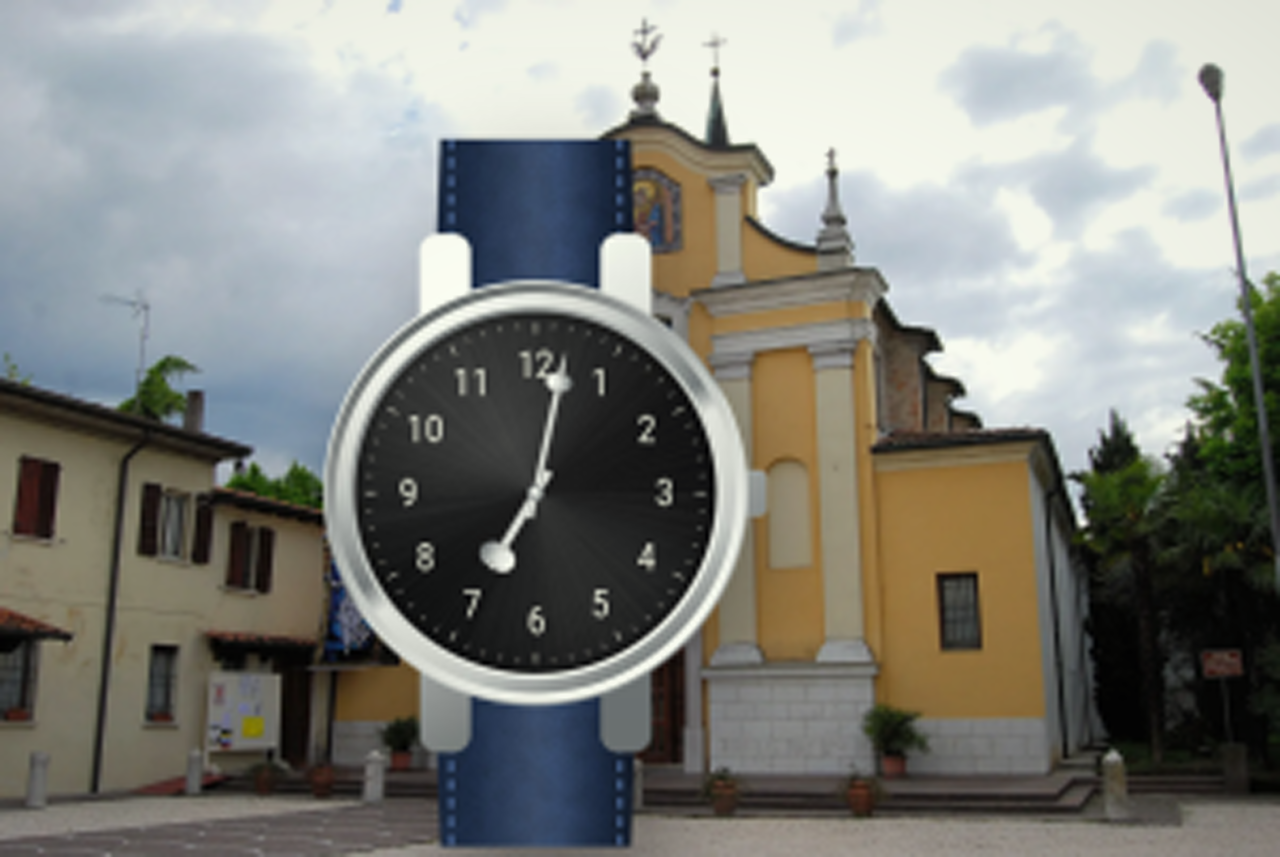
7 h 02 min
